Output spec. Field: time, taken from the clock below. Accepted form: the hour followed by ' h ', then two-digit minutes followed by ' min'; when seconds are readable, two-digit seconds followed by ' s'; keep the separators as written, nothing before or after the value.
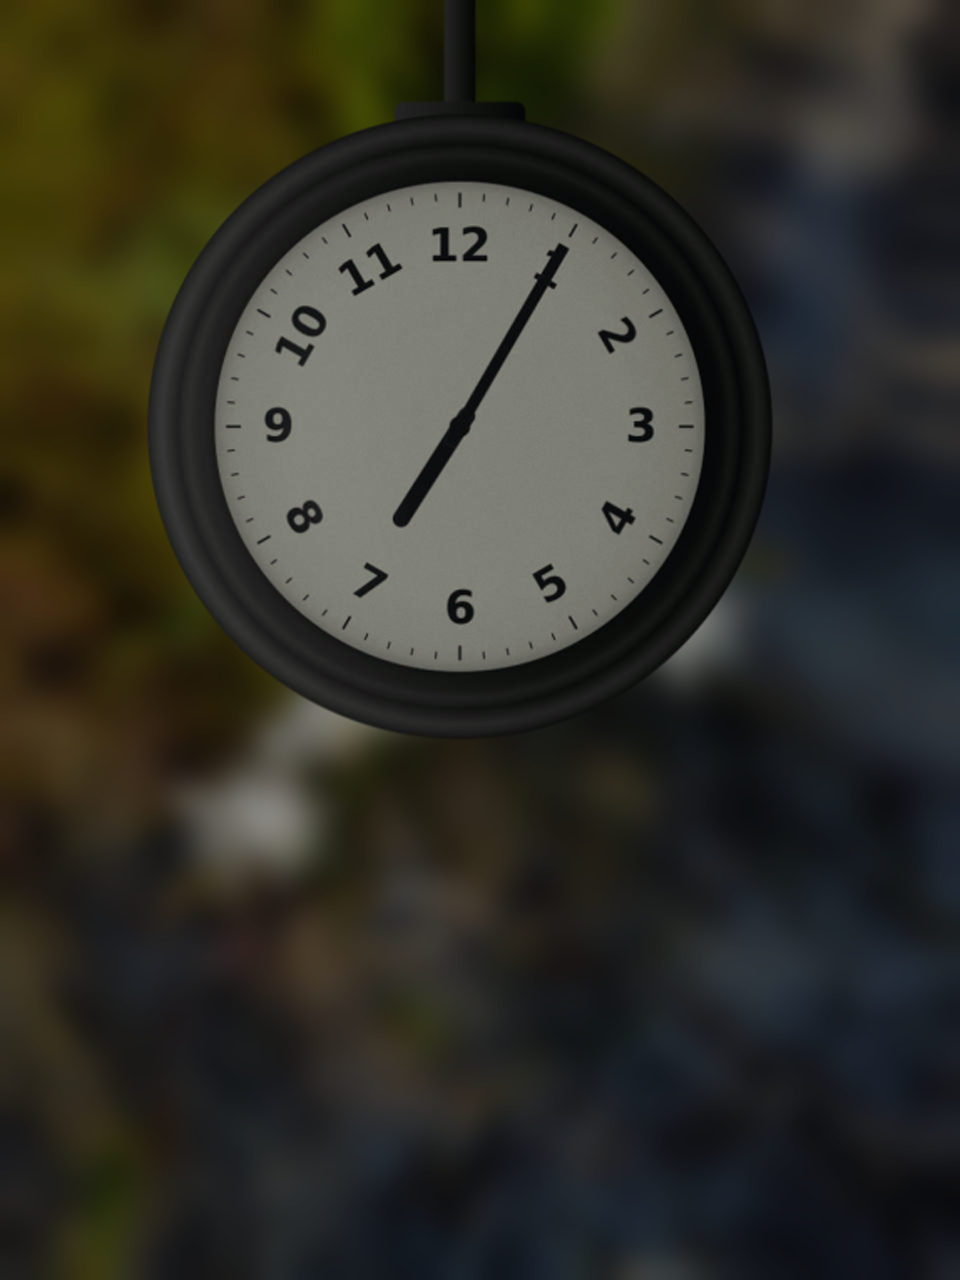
7 h 05 min
